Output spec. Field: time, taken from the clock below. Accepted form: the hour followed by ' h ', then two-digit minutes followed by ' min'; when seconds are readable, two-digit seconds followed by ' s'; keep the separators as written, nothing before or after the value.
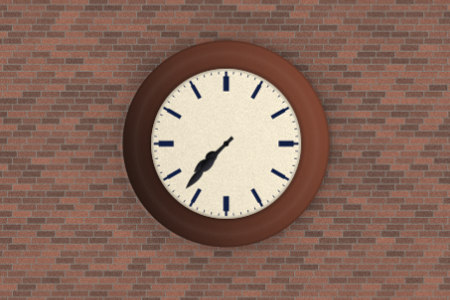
7 h 37 min
